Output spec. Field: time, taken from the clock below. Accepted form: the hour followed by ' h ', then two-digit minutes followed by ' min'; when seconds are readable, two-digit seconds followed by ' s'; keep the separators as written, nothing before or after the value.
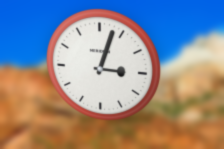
3 h 03 min
